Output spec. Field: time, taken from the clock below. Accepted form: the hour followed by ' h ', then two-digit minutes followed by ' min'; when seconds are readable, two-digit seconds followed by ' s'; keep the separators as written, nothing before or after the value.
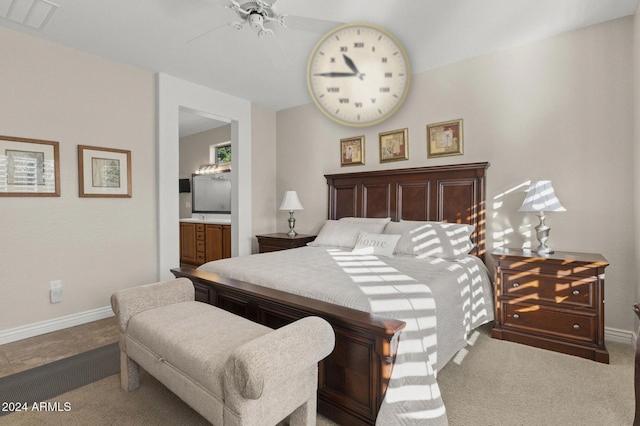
10 h 45 min
